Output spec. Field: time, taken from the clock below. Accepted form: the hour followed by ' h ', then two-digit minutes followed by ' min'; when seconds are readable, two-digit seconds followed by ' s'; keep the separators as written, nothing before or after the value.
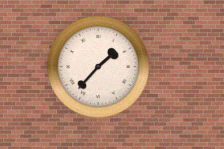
1 h 37 min
